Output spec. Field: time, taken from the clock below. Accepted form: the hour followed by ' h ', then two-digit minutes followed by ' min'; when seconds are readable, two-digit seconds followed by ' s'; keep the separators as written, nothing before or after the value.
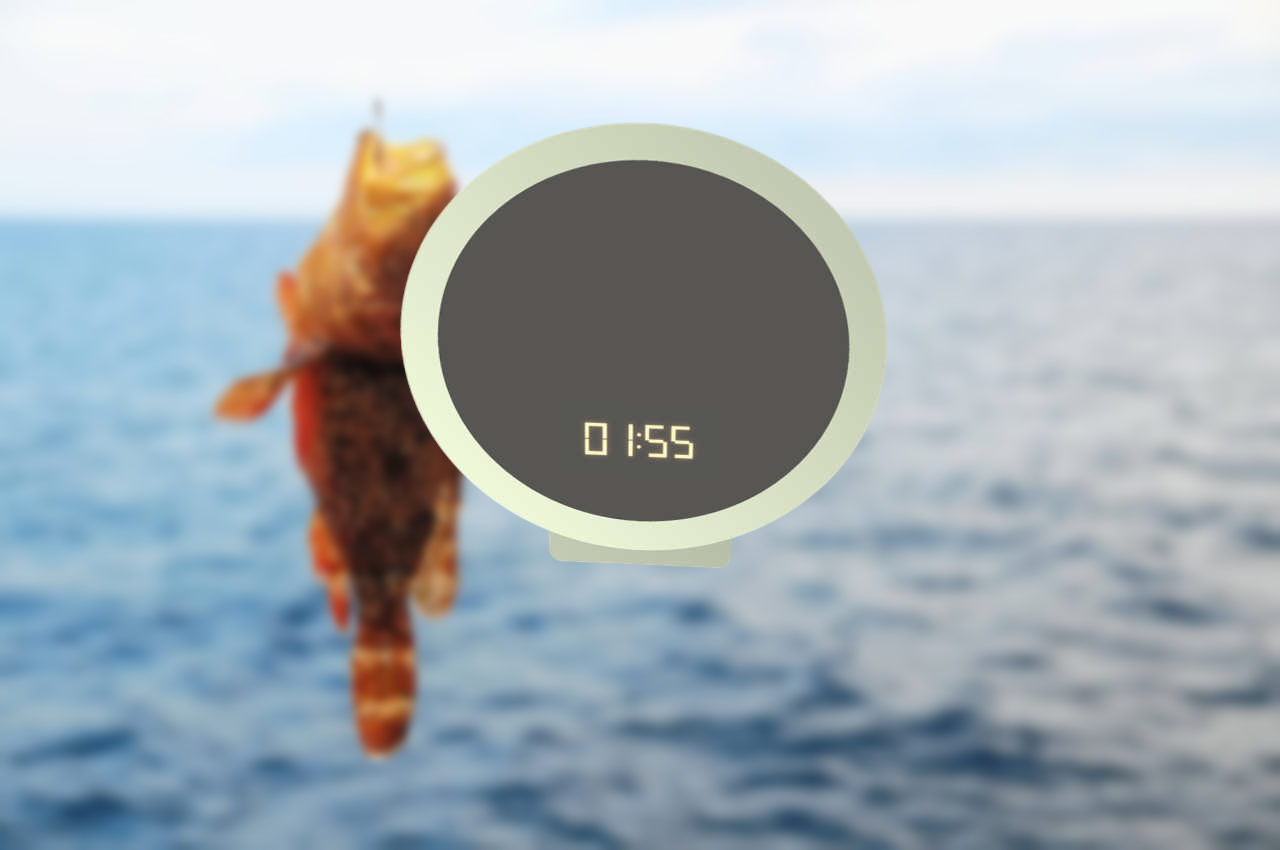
1 h 55 min
